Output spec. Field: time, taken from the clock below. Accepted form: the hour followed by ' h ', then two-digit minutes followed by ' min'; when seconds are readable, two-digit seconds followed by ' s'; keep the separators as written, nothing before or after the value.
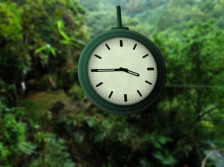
3 h 45 min
